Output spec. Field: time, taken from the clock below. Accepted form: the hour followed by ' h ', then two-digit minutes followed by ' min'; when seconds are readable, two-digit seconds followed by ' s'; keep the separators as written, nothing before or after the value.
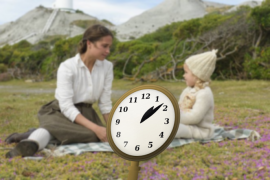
1 h 08 min
